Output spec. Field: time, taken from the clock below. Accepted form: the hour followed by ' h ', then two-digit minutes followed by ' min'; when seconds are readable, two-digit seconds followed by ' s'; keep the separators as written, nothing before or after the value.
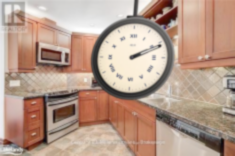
2 h 11 min
